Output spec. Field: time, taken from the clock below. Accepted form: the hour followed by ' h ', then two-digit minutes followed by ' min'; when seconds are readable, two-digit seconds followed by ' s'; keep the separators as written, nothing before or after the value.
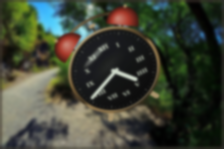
4 h 41 min
